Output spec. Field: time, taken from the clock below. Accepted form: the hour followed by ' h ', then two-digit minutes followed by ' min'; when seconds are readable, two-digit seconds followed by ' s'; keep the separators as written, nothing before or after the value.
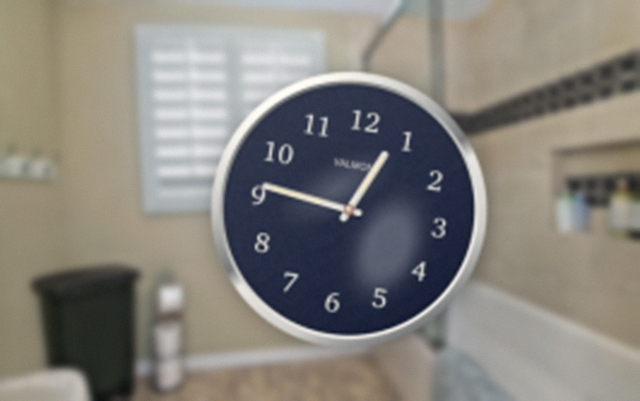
12 h 46 min
